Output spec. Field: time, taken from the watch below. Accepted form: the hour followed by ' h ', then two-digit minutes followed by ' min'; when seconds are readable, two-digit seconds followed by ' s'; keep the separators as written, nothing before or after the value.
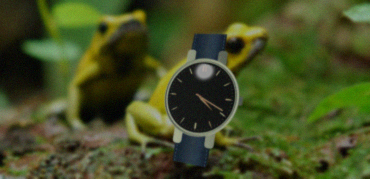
4 h 19 min
